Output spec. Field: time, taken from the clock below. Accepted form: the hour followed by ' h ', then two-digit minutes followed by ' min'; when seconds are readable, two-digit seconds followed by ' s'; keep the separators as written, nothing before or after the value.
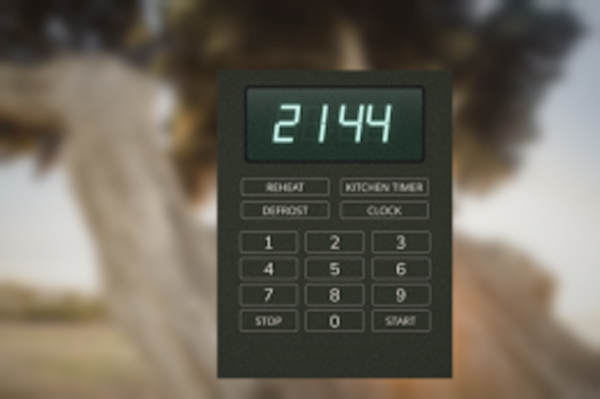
21 h 44 min
